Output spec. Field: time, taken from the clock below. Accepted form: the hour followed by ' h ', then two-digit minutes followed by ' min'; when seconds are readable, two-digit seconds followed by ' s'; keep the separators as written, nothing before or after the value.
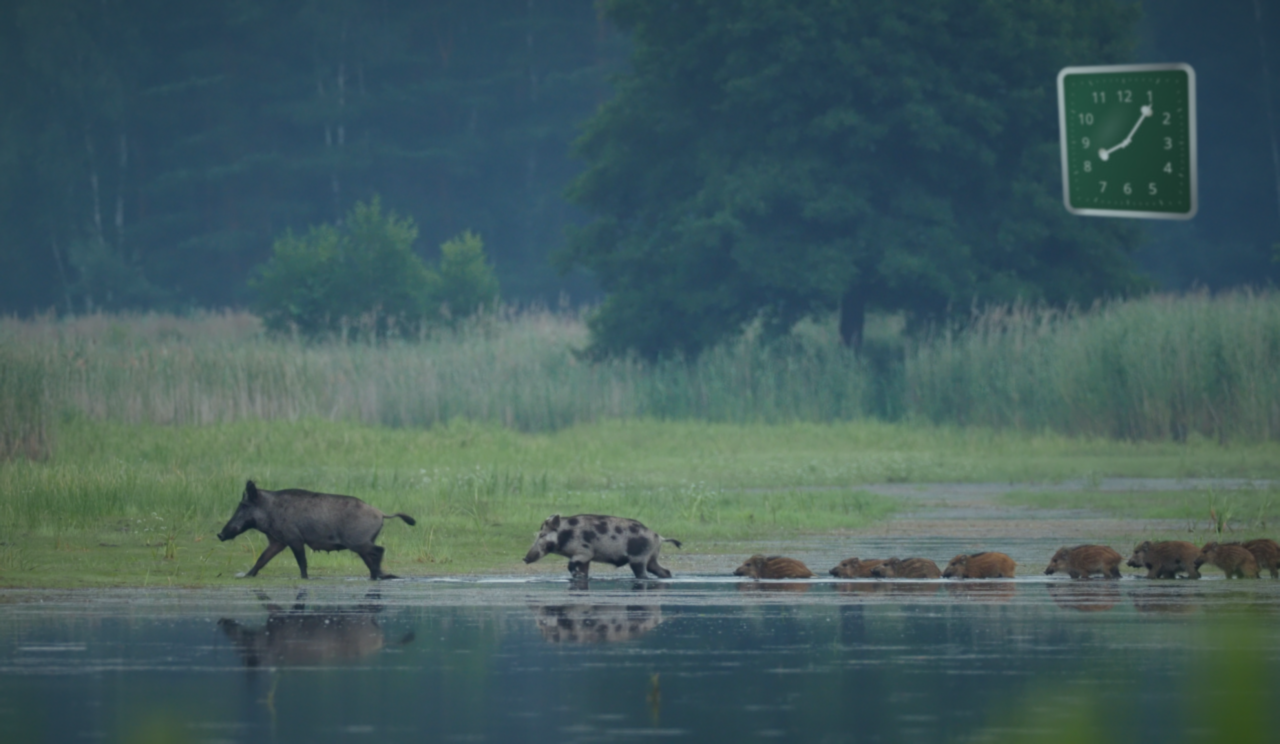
8 h 06 min
